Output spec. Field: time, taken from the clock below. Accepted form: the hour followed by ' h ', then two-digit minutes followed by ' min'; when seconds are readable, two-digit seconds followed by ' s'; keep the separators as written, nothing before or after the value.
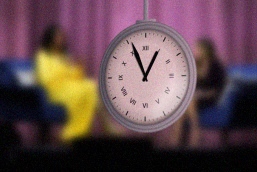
12 h 56 min
